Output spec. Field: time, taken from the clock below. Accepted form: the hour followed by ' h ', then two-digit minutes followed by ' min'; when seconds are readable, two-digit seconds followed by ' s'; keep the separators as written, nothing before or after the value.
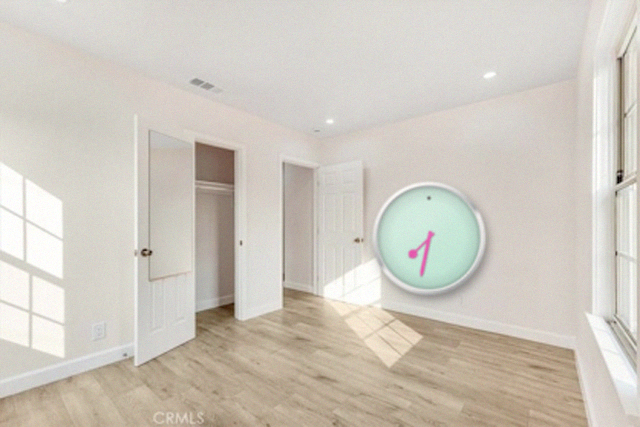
7 h 32 min
